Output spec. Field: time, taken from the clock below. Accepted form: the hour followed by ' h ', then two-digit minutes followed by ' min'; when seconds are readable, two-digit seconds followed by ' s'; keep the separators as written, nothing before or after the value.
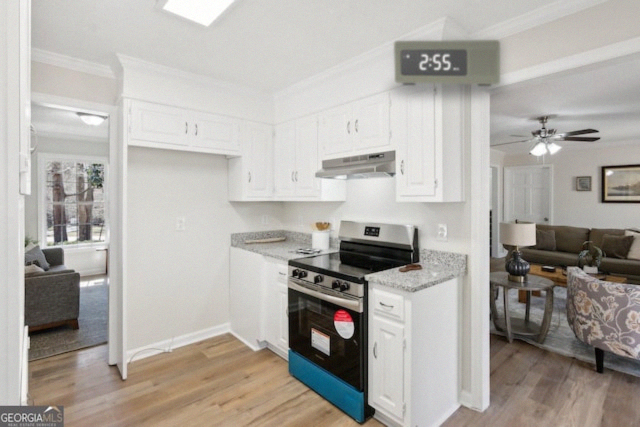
2 h 55 min
